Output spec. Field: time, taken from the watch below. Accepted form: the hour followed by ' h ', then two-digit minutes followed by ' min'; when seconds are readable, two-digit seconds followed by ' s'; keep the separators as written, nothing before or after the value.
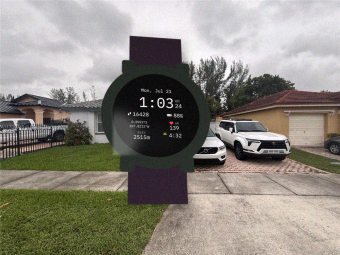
1 h 03 min
